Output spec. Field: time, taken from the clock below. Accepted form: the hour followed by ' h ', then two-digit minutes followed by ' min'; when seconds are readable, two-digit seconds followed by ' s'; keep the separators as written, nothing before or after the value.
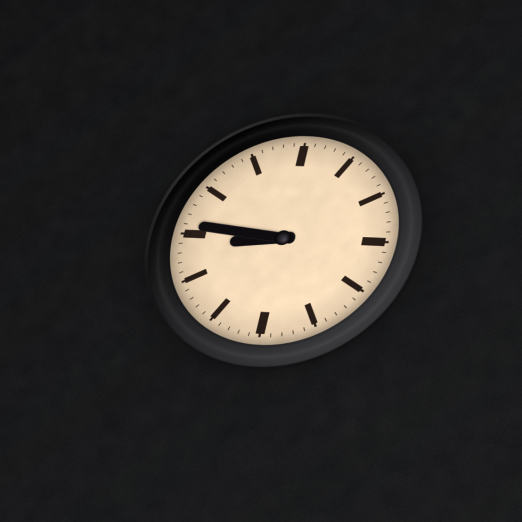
8 h 46 min
